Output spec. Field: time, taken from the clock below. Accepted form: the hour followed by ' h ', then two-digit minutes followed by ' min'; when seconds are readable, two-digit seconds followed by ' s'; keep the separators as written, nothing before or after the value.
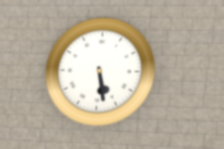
5 h 28 min
